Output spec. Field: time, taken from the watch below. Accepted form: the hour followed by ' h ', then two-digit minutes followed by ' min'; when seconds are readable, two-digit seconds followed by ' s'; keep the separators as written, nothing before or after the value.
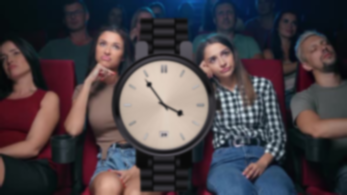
3 h 54 min
